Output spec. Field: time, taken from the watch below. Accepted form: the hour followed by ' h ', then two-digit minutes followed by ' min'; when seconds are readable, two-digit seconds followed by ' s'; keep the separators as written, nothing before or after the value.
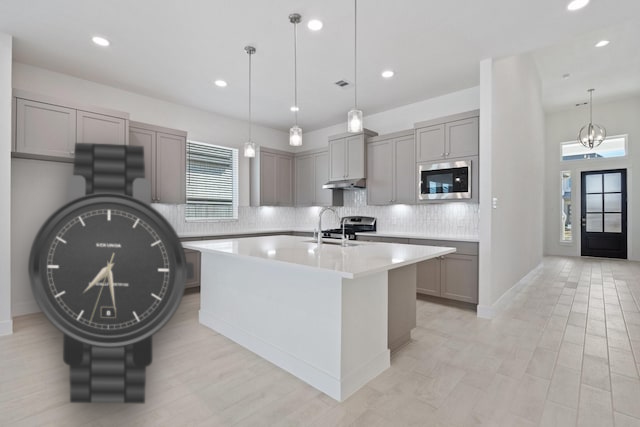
7 h 28 min 33 s
